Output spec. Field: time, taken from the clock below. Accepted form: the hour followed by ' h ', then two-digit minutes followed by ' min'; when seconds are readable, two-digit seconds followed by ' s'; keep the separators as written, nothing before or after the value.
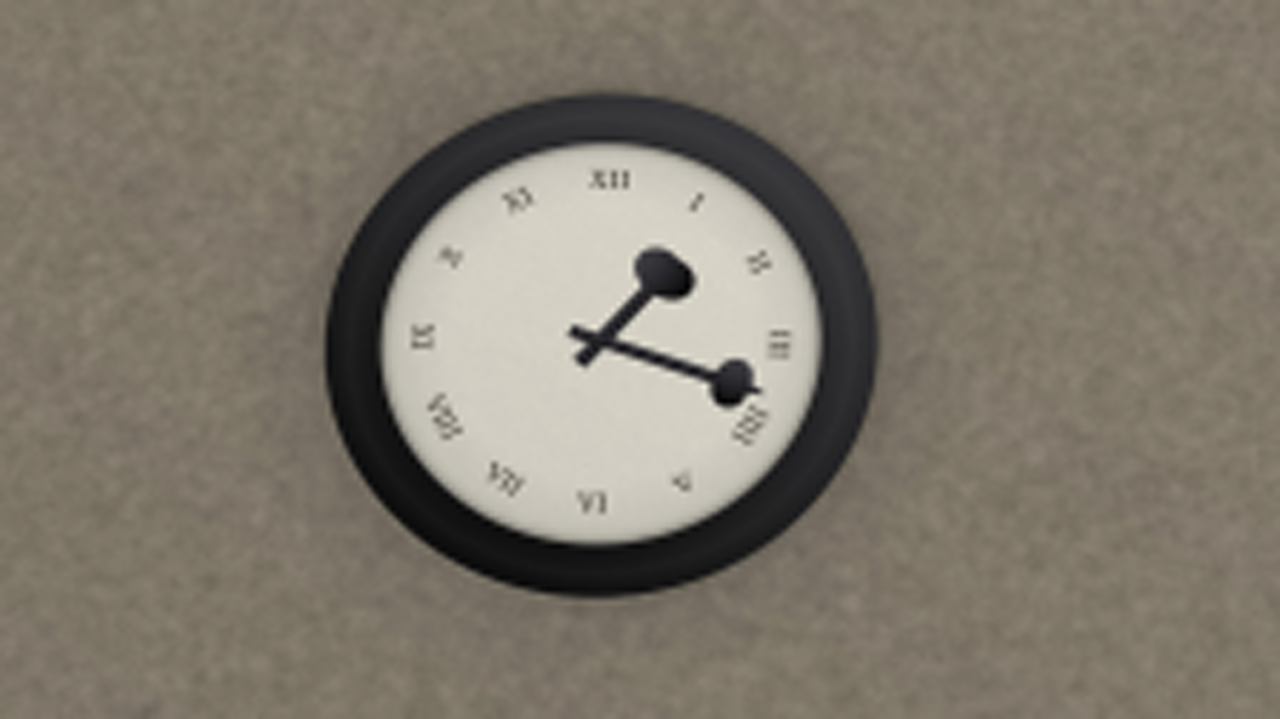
1 h 18 min
